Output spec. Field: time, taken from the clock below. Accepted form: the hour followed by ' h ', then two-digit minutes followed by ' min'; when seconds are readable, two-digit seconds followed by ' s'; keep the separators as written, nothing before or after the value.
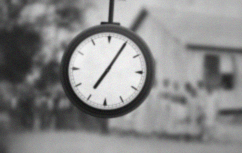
7 h 05 min
